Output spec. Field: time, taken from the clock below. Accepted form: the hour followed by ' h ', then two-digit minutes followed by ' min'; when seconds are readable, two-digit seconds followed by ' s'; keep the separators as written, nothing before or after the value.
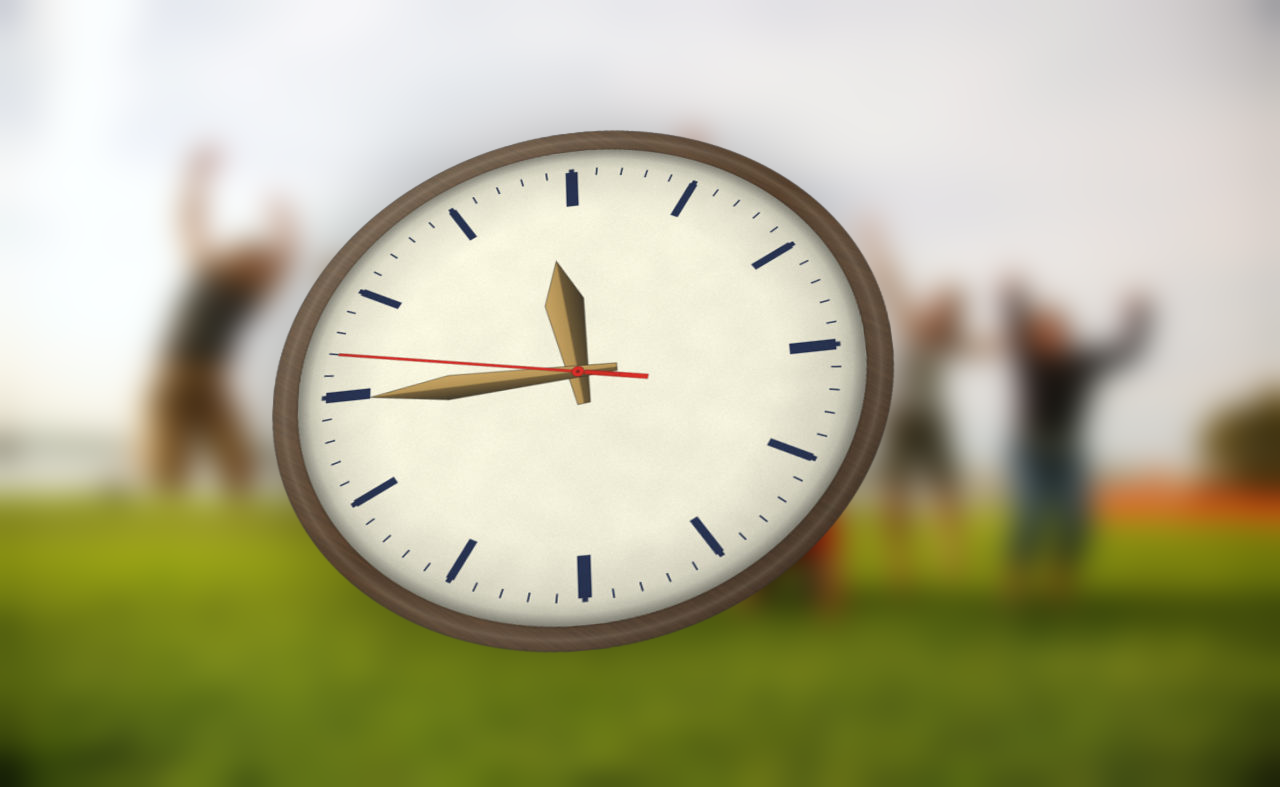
11 h 44 min 47 s
